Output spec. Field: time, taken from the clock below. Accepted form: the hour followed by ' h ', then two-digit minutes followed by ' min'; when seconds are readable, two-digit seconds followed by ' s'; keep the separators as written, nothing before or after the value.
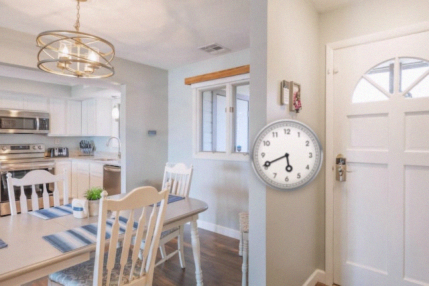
5 h 41 min
